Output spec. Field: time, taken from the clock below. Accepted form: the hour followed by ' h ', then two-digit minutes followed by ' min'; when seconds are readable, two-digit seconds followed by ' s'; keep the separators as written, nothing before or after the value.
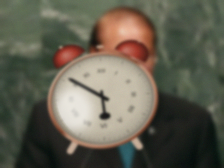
5 h 51 min
